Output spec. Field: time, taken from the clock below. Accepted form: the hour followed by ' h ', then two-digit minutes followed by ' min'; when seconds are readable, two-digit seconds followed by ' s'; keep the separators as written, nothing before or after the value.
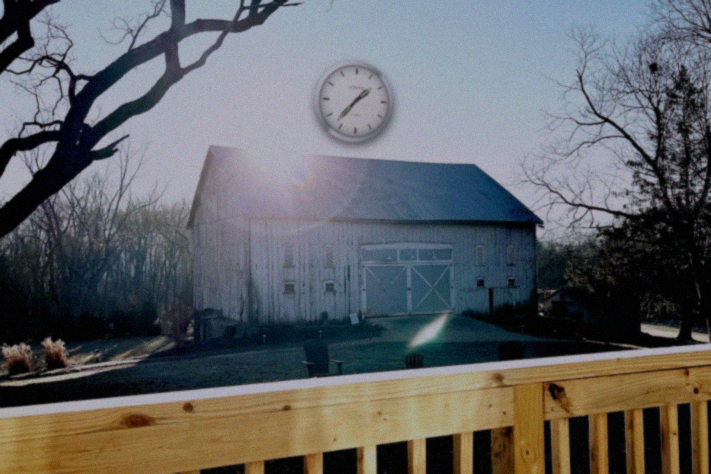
1 h 37 min
